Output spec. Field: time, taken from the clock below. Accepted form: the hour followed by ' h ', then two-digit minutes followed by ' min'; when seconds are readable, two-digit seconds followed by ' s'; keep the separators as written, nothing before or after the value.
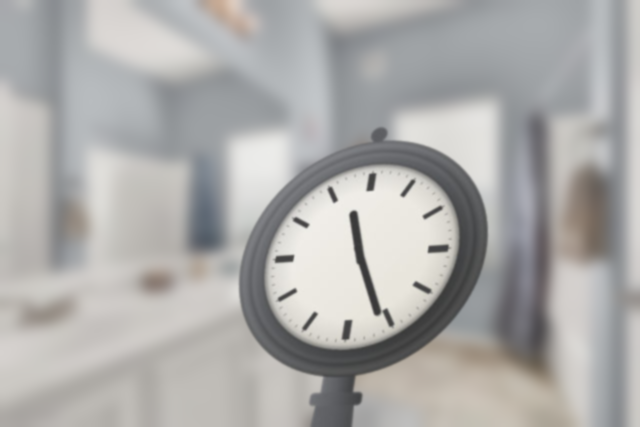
11 h 26 min
